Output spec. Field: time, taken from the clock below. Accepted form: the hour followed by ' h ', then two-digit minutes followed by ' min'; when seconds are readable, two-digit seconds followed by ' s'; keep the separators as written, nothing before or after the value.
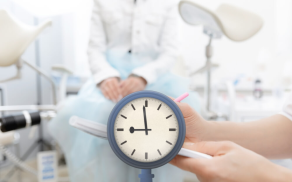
8 h 59 min
